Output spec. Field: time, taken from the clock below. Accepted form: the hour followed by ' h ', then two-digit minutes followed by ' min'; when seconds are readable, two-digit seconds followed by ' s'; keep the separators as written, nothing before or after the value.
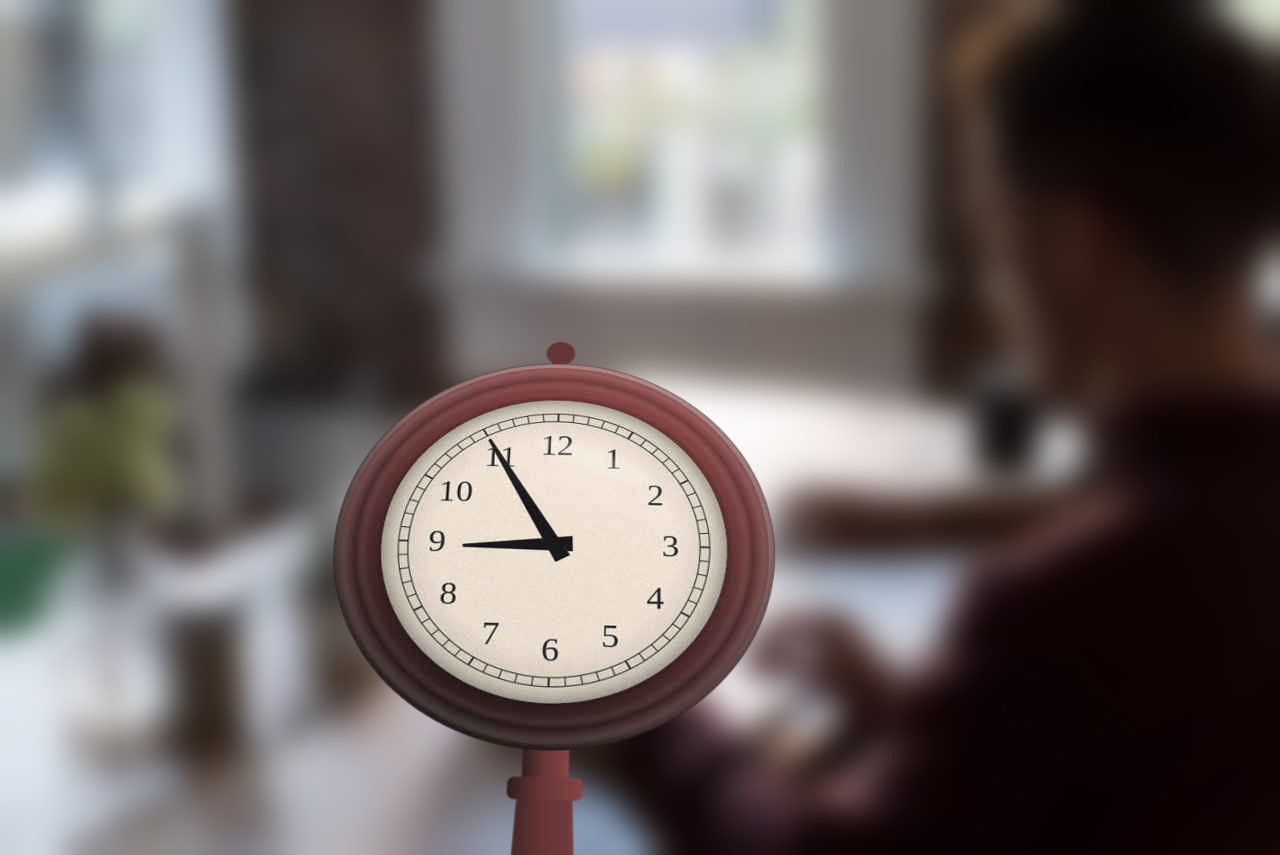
8 h 55 min
